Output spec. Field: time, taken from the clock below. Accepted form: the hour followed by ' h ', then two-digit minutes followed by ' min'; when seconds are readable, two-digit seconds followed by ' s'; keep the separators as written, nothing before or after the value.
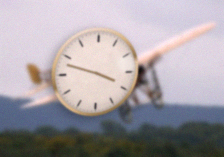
3 h 48 min
